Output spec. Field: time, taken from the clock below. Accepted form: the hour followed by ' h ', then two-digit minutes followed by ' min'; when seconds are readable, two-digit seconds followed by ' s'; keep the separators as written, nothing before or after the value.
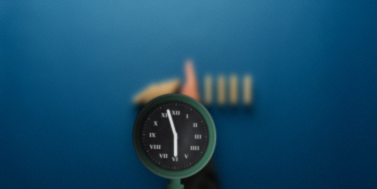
5 h 57 min
